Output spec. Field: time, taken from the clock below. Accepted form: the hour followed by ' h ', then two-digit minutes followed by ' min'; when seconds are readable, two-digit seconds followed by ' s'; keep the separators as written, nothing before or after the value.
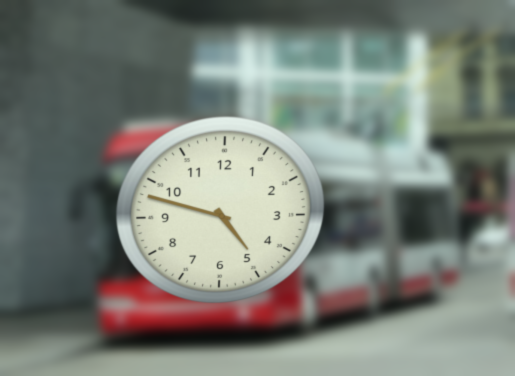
4 h 48 min
